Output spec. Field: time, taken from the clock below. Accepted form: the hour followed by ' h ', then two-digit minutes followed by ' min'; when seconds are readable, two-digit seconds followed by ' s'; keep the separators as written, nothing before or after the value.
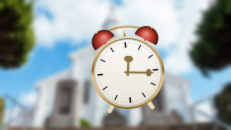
12 h 16 min
